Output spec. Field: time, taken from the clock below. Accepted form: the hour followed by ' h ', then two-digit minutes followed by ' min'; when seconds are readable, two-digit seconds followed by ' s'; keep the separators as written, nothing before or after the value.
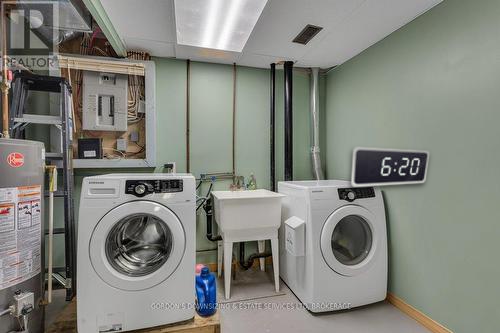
6 h 20 min
